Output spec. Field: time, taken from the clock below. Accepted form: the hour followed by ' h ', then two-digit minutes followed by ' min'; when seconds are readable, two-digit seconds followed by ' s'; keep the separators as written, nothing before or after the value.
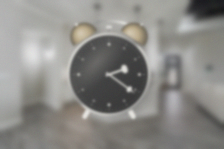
2 h 21 min
